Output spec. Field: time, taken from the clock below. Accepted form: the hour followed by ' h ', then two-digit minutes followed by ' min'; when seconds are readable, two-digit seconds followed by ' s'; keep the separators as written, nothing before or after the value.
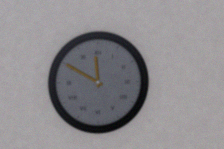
11 h 50 min
